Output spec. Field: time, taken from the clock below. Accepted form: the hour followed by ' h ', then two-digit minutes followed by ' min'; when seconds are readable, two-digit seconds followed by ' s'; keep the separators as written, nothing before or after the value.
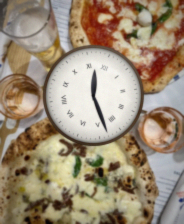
11 h 23 min
